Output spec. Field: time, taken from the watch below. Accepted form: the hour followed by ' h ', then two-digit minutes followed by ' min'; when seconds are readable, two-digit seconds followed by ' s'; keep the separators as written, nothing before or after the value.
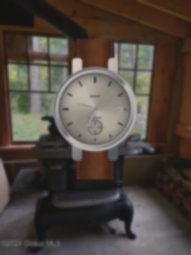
9 h 34 min
